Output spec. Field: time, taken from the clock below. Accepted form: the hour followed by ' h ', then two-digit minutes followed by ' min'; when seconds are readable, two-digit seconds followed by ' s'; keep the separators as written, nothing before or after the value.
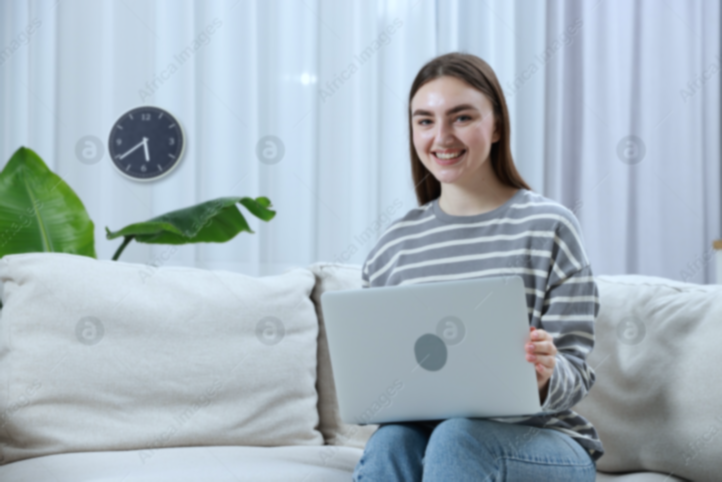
5 h 39 min
